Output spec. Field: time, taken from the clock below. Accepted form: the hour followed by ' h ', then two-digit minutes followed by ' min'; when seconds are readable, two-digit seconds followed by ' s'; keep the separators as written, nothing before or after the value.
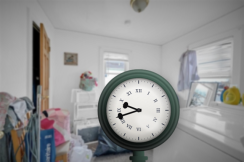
9 h 42 min
